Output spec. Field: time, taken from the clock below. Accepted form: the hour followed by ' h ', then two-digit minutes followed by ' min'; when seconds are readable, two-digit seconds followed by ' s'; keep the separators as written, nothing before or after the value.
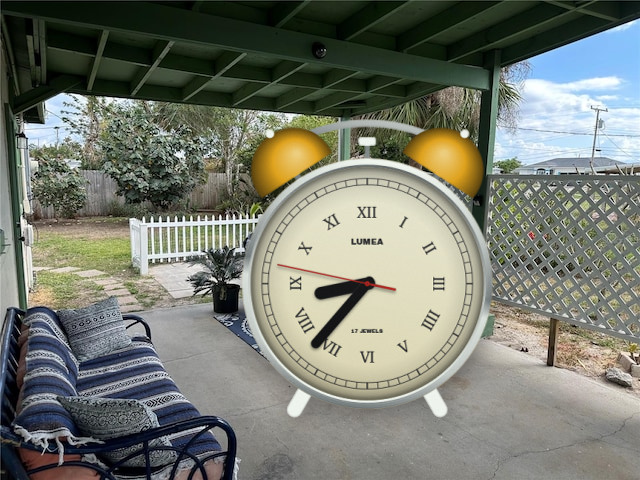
8 h 36 min 47 s
